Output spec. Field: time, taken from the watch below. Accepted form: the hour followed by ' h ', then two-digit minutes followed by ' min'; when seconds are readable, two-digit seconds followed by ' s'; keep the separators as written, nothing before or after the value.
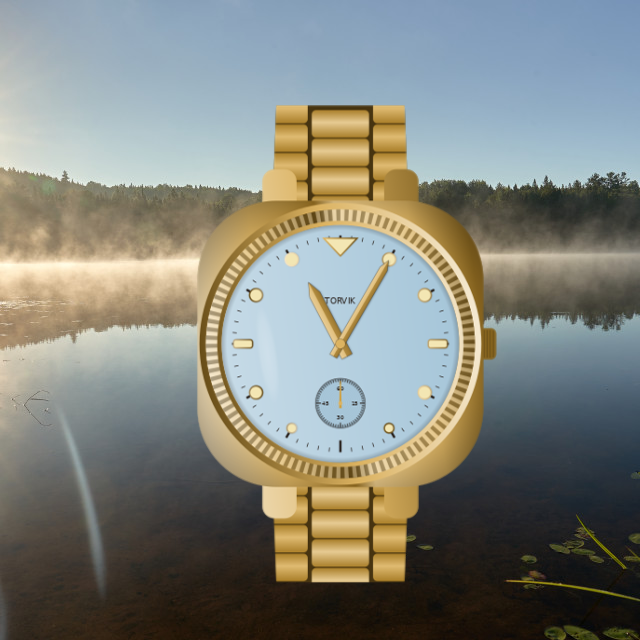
11 h 05 min
